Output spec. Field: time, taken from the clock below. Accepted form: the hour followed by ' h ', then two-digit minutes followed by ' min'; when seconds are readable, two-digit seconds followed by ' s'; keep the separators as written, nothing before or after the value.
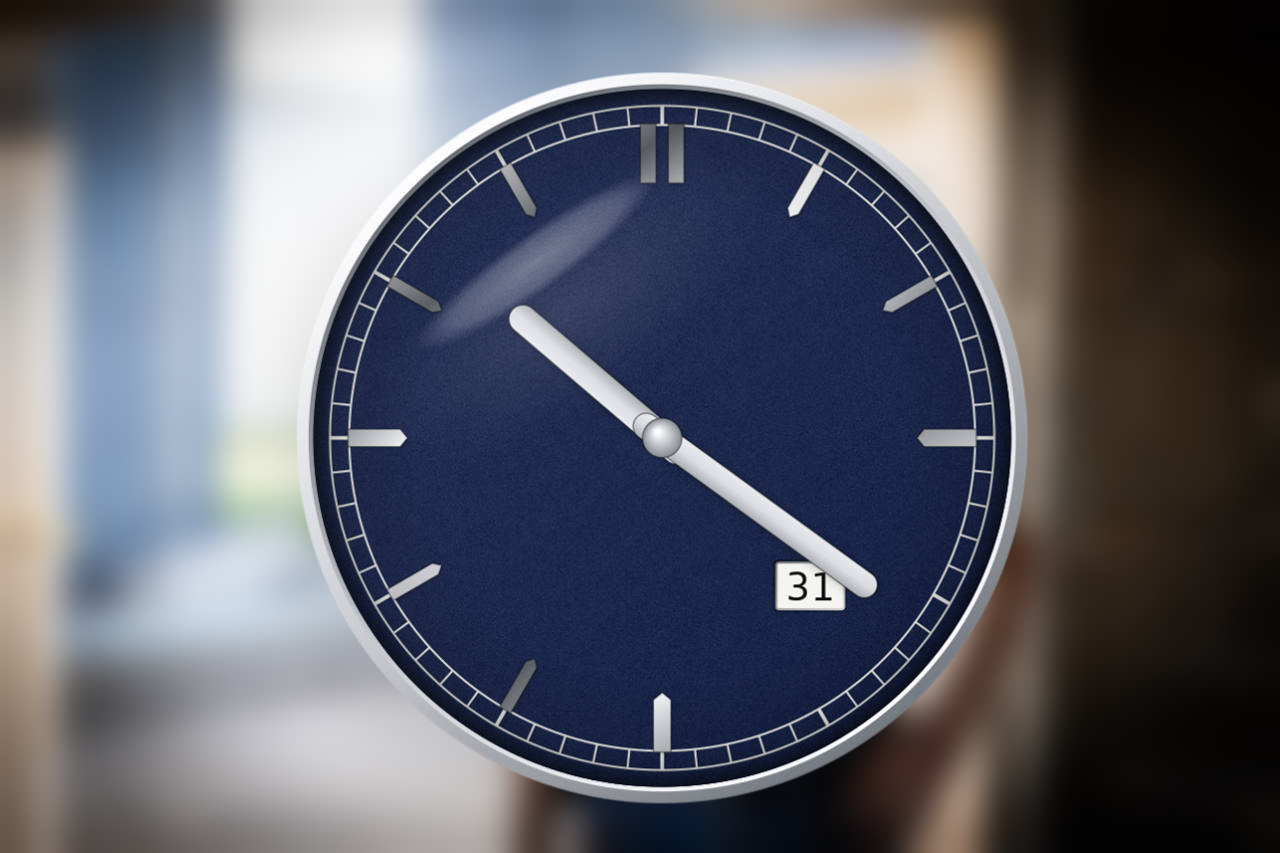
10 h 21 min
